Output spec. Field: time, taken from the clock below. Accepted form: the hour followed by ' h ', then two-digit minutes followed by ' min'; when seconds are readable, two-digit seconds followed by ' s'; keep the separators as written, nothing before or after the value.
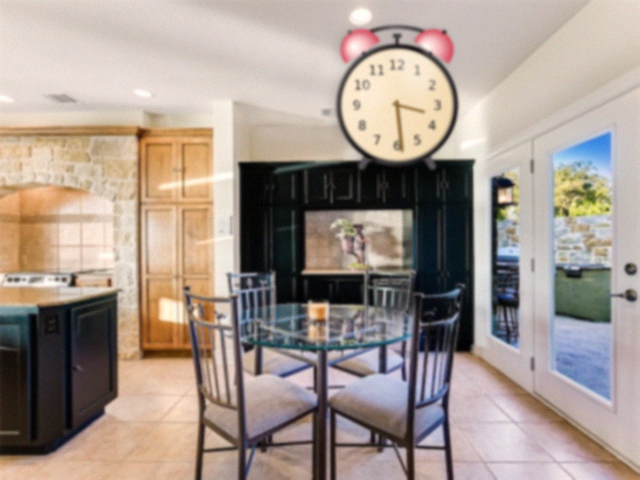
3 h 29 min
